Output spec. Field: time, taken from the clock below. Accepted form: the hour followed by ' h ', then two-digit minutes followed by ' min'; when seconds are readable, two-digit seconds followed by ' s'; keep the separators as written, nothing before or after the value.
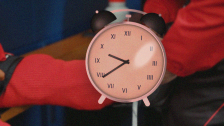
9 h 39 min
